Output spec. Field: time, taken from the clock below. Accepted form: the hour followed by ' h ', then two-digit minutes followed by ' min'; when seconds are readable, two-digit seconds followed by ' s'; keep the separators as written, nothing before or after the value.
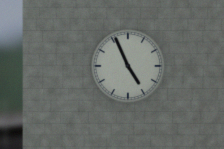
4 h 56 min
